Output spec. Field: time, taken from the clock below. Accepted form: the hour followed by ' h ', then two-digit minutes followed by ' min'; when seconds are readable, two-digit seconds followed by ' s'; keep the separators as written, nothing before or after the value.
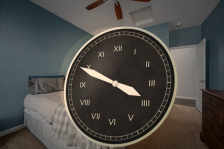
3 h 49 min
